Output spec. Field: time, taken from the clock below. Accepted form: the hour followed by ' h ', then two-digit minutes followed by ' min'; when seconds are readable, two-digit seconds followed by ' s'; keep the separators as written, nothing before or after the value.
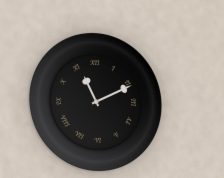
11 h 11 min
